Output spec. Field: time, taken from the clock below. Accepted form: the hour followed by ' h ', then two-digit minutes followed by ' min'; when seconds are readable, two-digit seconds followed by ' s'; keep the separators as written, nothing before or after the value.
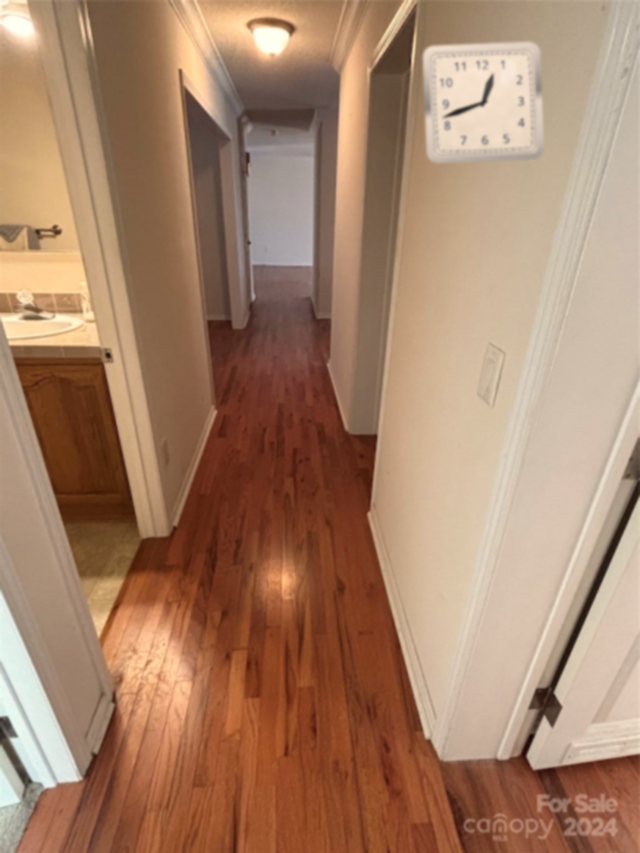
12 h 42 min
